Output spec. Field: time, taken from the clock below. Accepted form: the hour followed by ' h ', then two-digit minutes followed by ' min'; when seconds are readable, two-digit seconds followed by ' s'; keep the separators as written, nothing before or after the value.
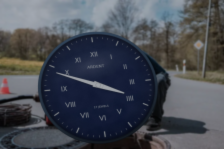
3 h 49 min
